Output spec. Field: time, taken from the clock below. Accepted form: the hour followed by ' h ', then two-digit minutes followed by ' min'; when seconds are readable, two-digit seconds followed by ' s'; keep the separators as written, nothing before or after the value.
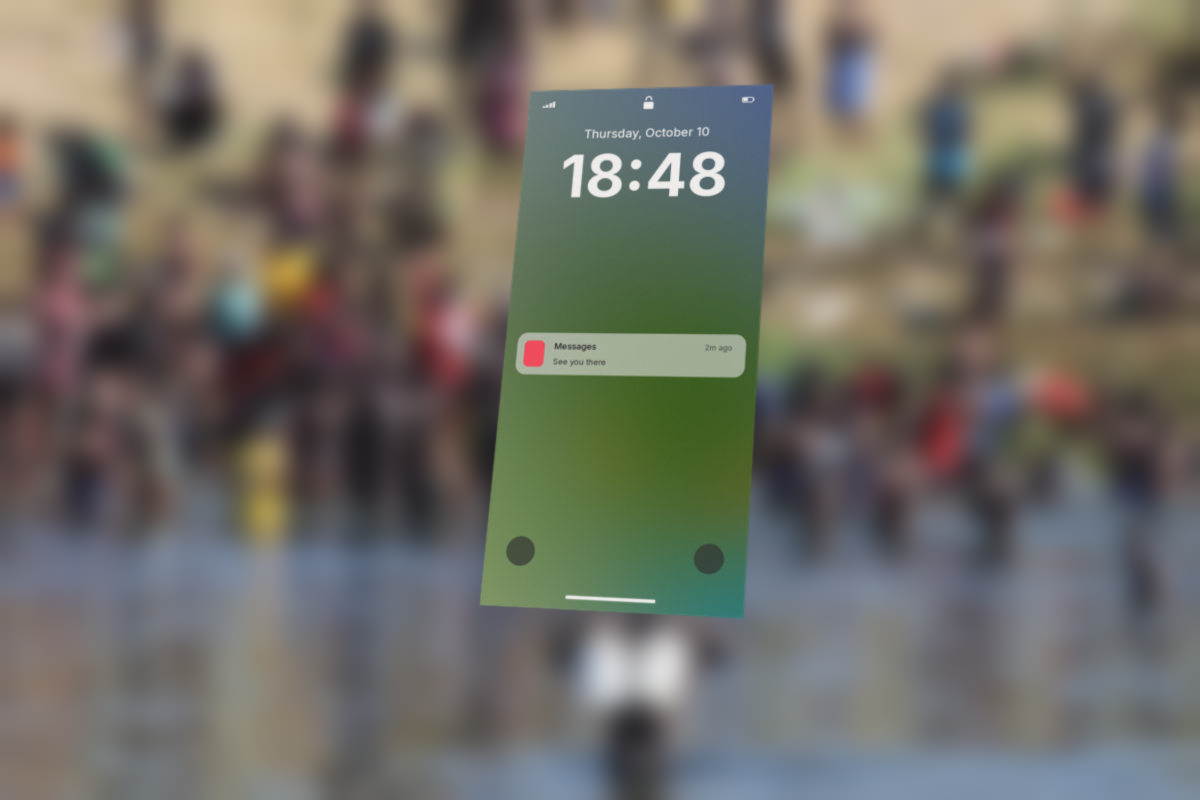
18 h 48 min
